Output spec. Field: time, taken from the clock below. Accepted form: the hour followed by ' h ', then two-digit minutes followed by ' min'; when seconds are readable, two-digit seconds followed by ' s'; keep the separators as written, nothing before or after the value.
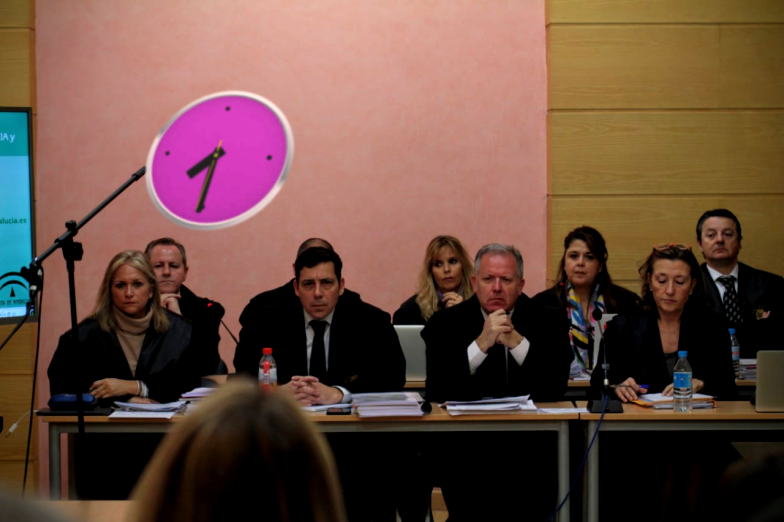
7 h 30 min 31 s
